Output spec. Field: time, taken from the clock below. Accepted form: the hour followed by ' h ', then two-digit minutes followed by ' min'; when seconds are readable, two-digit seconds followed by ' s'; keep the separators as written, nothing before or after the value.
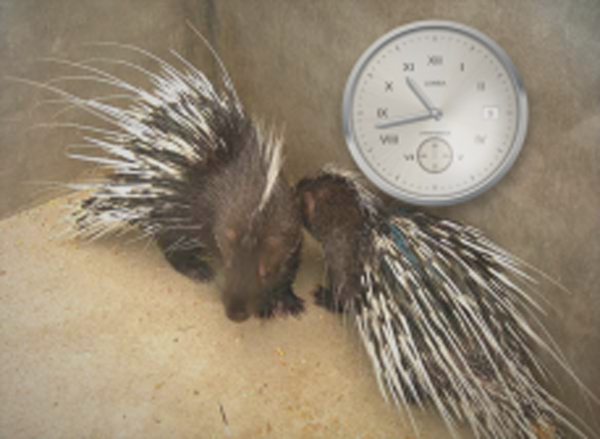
10 h 43 min
